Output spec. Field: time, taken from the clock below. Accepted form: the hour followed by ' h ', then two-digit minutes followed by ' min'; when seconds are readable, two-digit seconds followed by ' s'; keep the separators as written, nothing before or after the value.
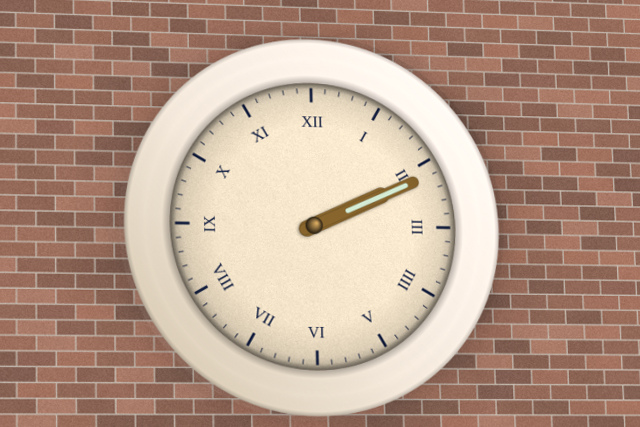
2 h 11 min
